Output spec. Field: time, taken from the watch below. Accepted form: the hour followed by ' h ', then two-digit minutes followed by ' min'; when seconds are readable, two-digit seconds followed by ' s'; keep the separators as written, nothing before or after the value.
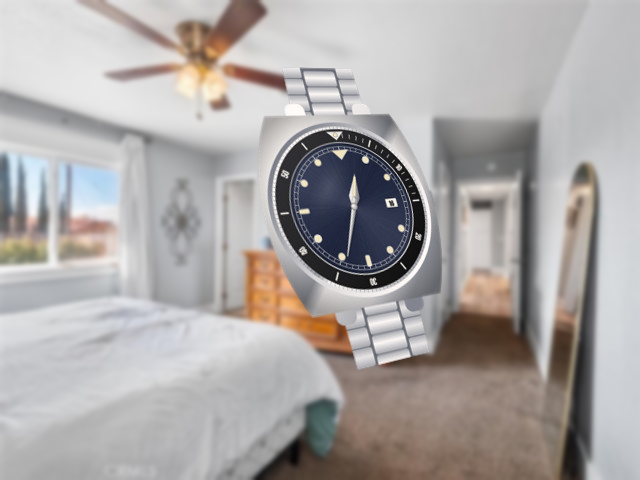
12 h 34 min
